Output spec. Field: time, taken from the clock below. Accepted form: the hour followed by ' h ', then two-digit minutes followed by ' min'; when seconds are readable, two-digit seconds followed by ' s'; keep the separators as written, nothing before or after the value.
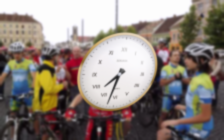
7 h 32 min
